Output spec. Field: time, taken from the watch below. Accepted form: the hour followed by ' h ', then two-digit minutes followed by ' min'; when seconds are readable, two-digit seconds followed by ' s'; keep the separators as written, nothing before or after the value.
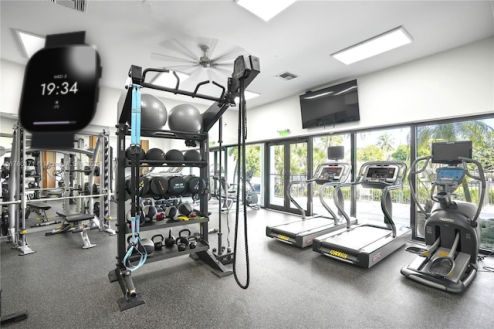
19 h 34 min
